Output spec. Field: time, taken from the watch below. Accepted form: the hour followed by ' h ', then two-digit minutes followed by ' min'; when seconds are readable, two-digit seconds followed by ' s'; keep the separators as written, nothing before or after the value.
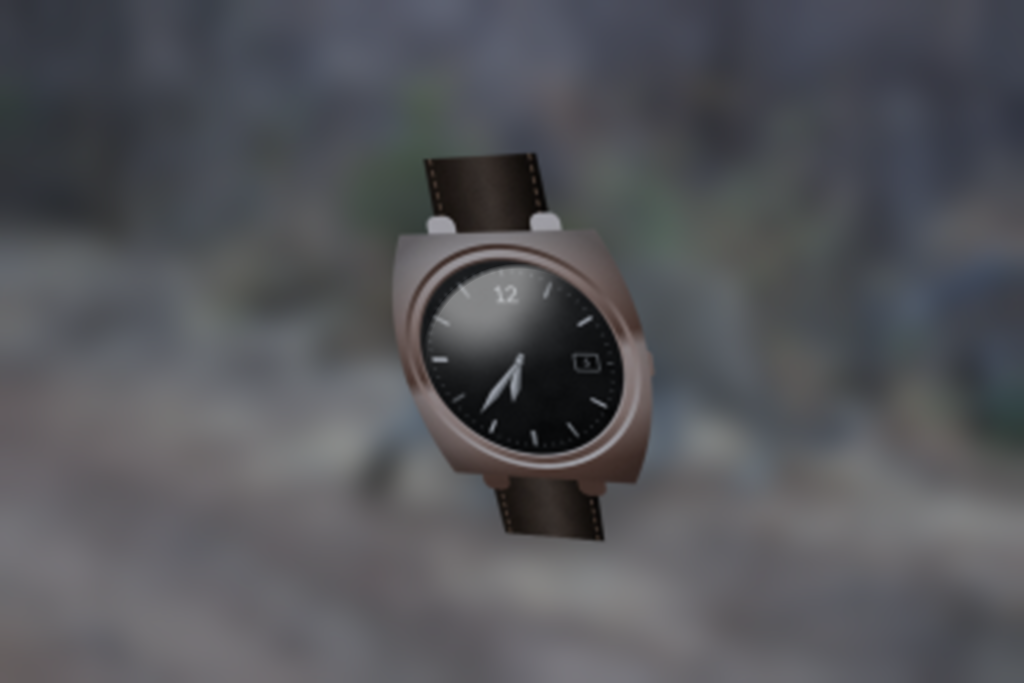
6 h 37 min
